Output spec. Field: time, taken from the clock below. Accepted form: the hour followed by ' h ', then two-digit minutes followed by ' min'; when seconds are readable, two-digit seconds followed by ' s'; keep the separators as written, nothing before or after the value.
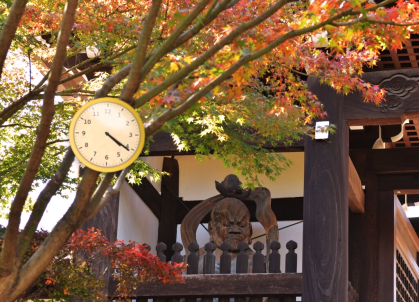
4 h 21 min
